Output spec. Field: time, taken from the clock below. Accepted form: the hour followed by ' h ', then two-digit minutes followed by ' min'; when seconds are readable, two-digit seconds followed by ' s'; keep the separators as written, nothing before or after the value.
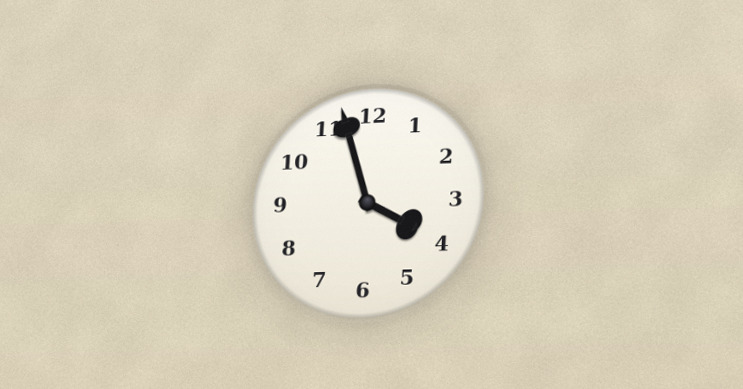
3 h 57 min
